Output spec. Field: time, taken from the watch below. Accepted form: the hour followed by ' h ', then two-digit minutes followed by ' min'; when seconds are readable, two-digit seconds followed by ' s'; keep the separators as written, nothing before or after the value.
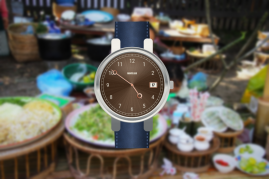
4 h 51 min
